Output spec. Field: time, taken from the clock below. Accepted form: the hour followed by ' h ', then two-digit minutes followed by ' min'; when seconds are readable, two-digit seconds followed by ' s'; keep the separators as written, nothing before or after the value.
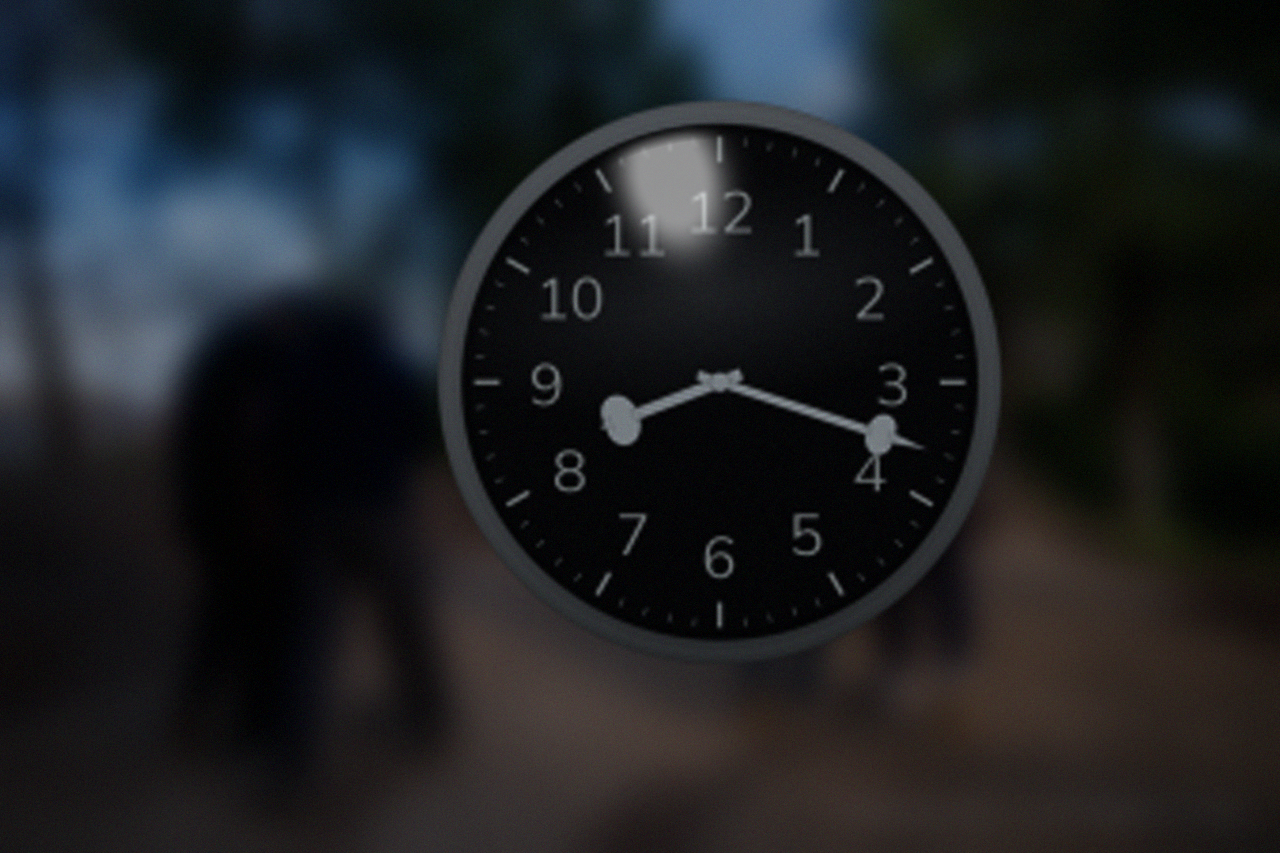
8 h 18 min
